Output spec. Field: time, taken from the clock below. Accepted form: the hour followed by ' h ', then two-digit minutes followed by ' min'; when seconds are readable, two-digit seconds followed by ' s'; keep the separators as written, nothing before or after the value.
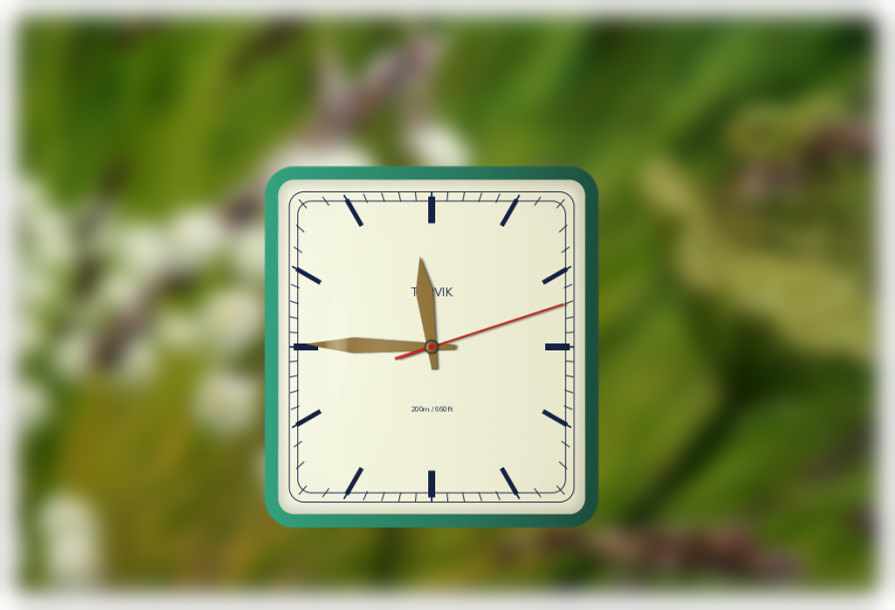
11 h 45 min 12 s
